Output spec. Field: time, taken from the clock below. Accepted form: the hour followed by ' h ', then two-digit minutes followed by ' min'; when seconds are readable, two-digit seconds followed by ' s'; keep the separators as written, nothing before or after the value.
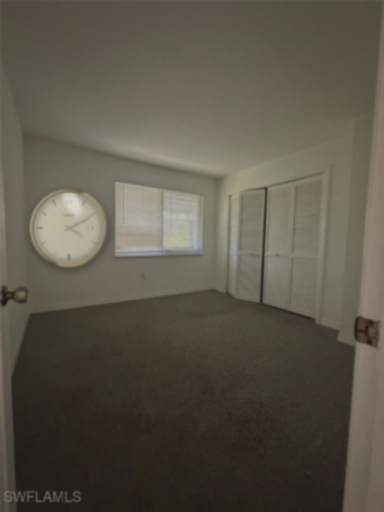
4 h 10 min
